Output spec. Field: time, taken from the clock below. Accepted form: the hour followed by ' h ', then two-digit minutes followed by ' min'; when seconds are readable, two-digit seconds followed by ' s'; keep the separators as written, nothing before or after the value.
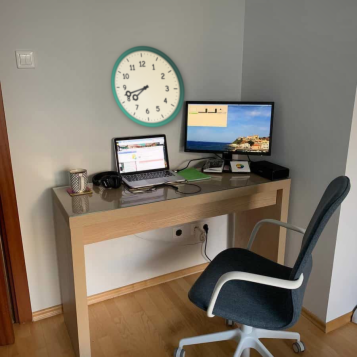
7 h 42 min
